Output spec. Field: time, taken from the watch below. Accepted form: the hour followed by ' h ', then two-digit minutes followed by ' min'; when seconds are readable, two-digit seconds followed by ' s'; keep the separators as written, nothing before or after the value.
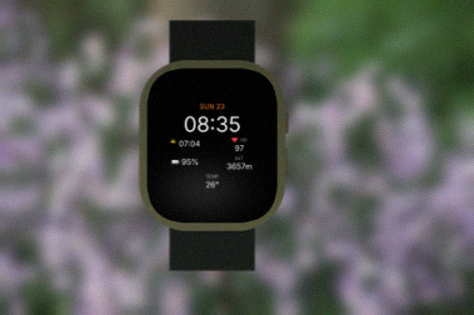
8 h 35 min
